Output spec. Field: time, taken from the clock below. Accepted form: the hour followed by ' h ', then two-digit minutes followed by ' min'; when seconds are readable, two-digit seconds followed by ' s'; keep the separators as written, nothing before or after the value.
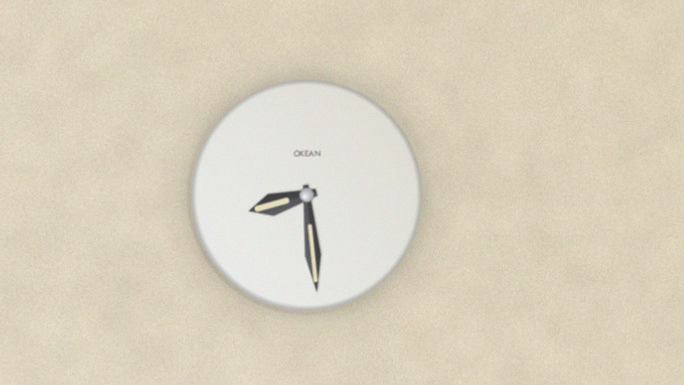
8 h 29 min
